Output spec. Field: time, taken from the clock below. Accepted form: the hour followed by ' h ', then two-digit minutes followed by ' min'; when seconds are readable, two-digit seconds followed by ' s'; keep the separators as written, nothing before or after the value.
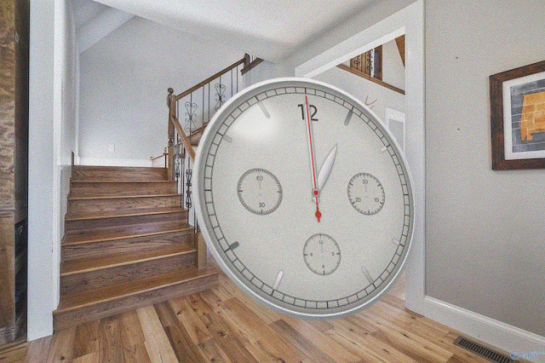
1 h 00 min
